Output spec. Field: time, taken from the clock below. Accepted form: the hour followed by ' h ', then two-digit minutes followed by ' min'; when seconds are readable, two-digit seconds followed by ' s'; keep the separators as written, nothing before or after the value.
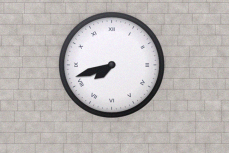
7 h 42 min
